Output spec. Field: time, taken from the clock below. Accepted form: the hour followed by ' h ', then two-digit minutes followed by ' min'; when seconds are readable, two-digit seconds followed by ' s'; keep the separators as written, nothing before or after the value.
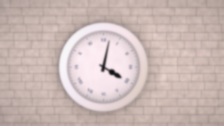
4 h 02 min
